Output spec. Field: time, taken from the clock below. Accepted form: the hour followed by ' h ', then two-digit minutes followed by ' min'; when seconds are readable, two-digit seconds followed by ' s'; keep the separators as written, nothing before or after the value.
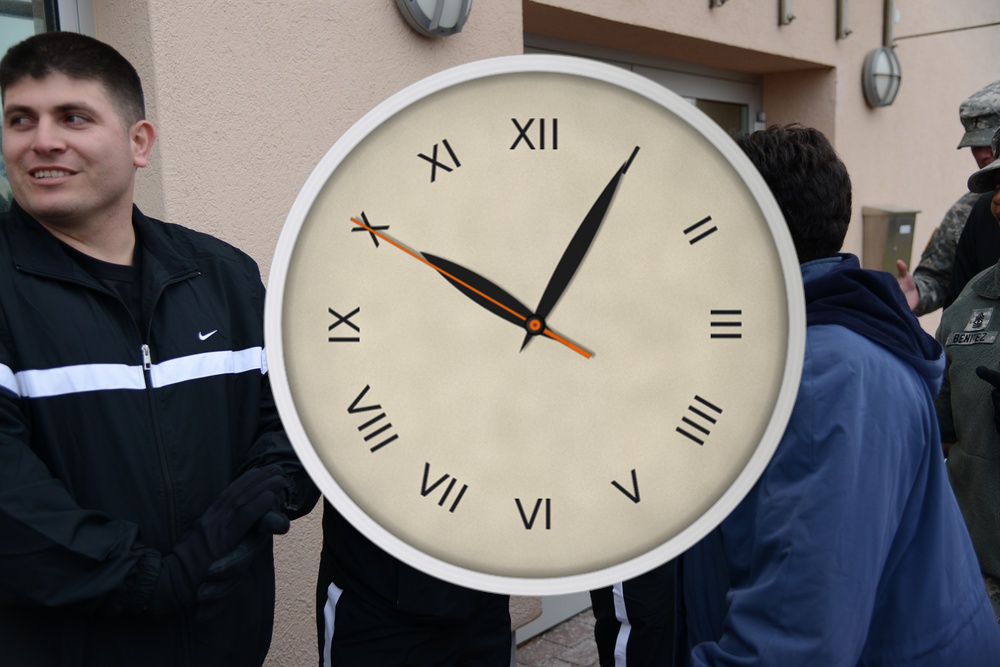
10 h 04 min 50 s
